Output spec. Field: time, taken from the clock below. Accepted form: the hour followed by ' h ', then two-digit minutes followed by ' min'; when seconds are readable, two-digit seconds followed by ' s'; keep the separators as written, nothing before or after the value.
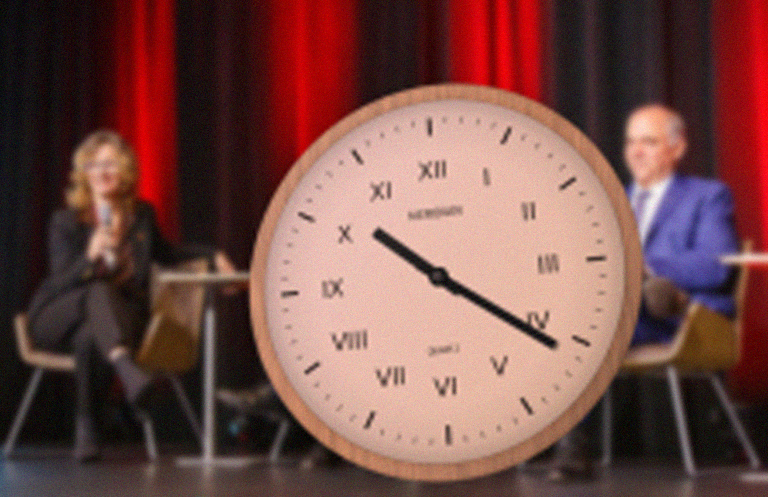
10 h 21 min
